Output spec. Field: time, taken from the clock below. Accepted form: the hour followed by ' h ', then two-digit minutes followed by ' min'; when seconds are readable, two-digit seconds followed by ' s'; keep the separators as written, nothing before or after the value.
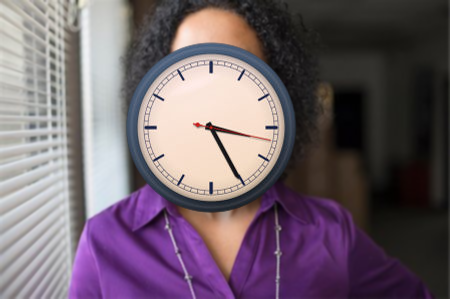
3 h 25 min 17 s
